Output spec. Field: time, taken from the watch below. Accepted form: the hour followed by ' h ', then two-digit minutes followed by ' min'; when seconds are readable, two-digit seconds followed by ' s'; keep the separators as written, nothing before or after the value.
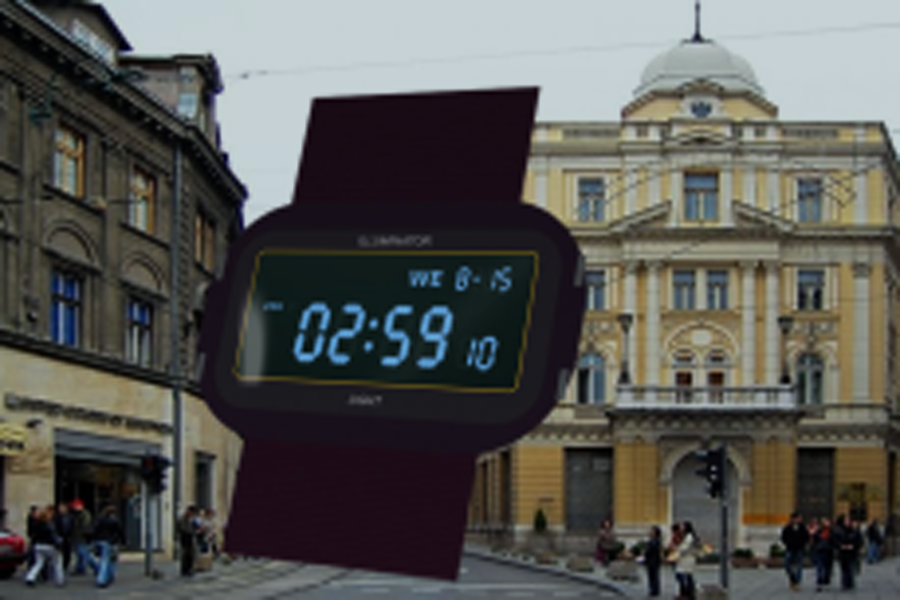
2 h 59 min 10 s
